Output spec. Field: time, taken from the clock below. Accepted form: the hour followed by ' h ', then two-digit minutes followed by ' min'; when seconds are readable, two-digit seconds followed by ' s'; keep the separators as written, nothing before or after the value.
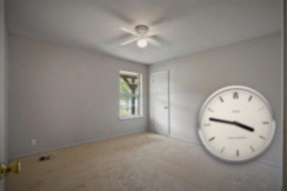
3 h 47 min
